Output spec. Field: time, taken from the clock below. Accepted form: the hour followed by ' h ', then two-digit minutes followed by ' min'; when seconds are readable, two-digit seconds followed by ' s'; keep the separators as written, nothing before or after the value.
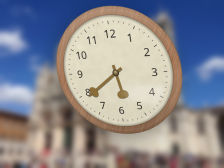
5 h 39 min
